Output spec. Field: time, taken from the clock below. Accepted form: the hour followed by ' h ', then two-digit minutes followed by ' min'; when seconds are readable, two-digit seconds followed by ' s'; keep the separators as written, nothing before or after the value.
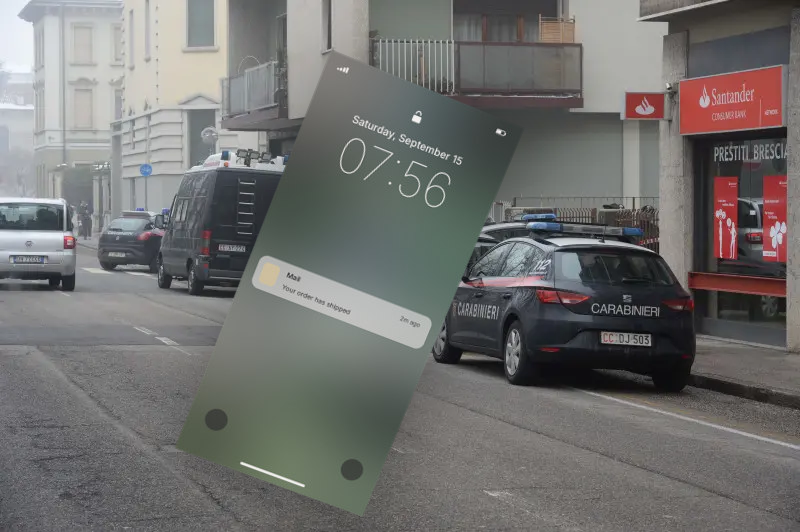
7 h 56 min
